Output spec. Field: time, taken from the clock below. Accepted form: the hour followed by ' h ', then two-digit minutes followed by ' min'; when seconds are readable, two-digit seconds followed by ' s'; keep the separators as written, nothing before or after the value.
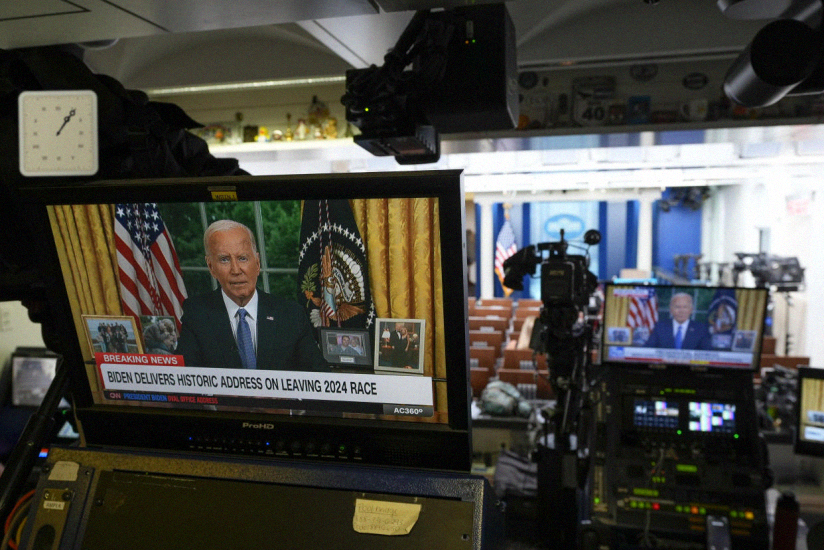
1 h 06 min
